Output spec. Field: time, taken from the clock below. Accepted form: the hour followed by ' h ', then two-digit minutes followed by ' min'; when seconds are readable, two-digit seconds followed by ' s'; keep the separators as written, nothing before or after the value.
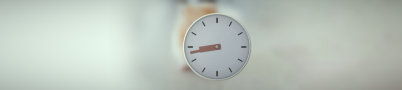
8 h 43 min
